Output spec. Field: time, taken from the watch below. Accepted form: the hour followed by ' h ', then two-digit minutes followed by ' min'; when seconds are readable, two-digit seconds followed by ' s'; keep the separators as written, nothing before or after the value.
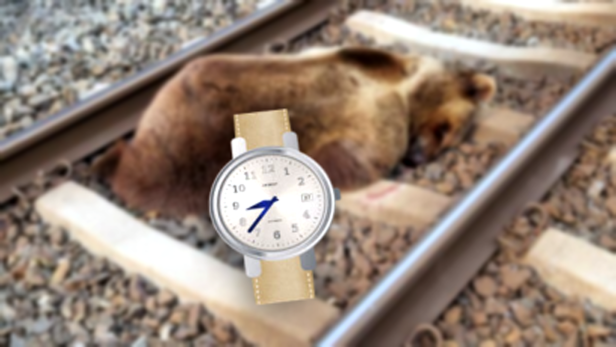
8 h 37 min
